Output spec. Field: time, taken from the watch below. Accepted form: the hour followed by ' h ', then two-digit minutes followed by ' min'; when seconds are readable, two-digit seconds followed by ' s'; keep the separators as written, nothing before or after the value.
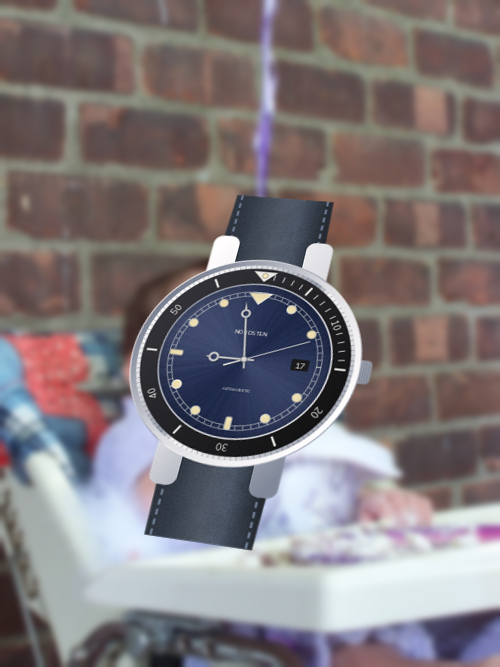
8 h 58 min 11 s
